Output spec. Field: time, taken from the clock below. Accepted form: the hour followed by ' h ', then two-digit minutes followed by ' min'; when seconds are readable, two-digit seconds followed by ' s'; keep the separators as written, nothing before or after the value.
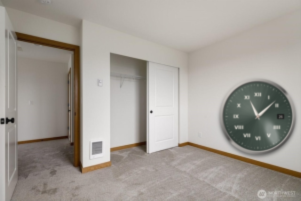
11 h 08 min
